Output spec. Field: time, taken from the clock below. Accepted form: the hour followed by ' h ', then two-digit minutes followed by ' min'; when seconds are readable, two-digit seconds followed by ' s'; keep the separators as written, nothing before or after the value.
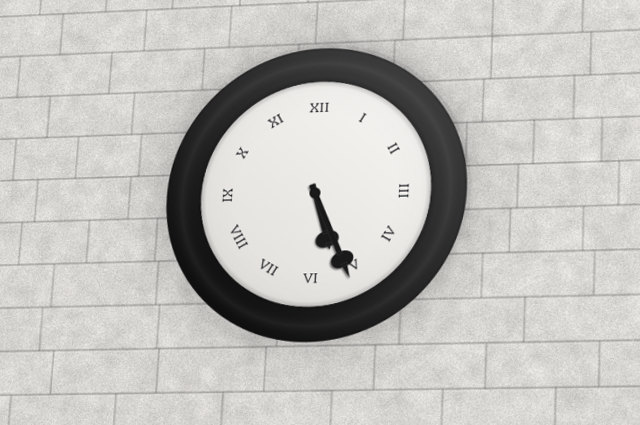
5 h 26 min
